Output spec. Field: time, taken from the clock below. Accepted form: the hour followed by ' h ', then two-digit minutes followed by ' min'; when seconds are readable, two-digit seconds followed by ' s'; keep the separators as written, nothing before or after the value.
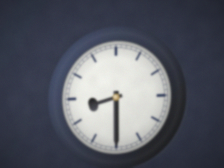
8 h 30 min
